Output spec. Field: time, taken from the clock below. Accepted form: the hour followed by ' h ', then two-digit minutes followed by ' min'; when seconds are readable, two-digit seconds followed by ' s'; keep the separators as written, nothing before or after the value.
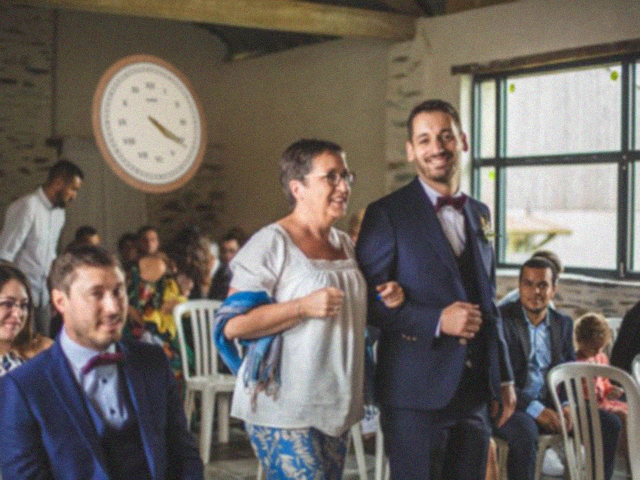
4 h 21 min
